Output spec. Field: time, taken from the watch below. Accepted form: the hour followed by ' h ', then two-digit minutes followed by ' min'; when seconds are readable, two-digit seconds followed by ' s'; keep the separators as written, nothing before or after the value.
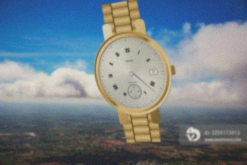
4 h 22 min
